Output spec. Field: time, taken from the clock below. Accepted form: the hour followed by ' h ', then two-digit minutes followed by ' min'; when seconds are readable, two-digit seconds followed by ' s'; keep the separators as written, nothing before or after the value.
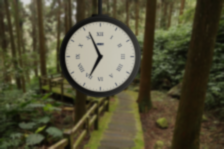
6 h 56 min
